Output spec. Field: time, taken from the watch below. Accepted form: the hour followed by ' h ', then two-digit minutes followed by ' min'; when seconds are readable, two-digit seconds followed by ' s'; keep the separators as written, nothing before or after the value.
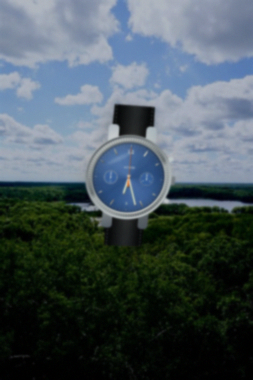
6 h 27 min
